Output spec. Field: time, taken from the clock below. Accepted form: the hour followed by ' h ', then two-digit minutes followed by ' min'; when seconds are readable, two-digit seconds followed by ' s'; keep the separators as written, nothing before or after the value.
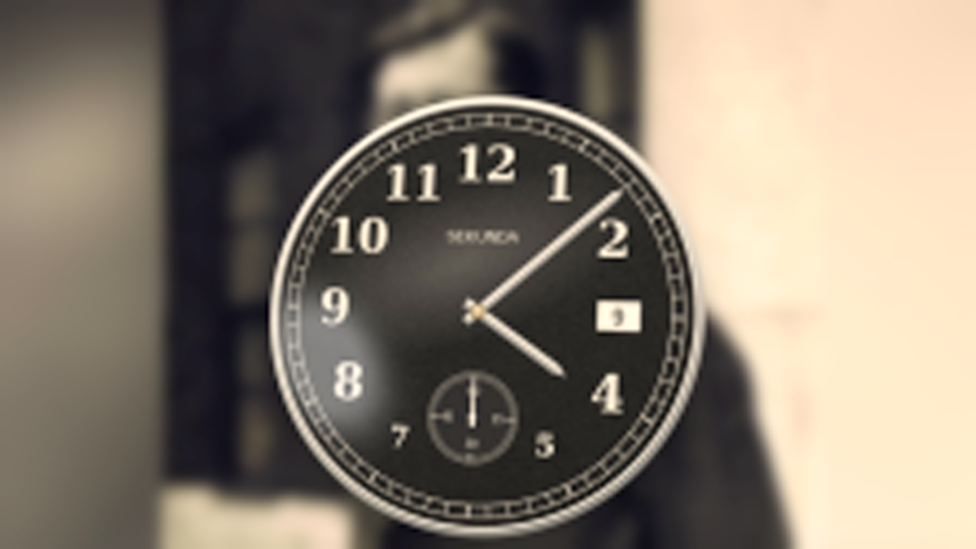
4 h 08 min
